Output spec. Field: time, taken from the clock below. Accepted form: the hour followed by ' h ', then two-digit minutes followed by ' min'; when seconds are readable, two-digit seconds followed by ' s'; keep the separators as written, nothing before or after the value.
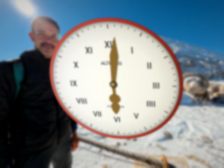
6 h 01 min
